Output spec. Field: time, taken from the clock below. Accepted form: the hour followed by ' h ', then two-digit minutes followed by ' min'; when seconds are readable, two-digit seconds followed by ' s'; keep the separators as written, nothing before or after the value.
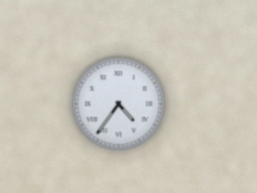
4 h 36 min
